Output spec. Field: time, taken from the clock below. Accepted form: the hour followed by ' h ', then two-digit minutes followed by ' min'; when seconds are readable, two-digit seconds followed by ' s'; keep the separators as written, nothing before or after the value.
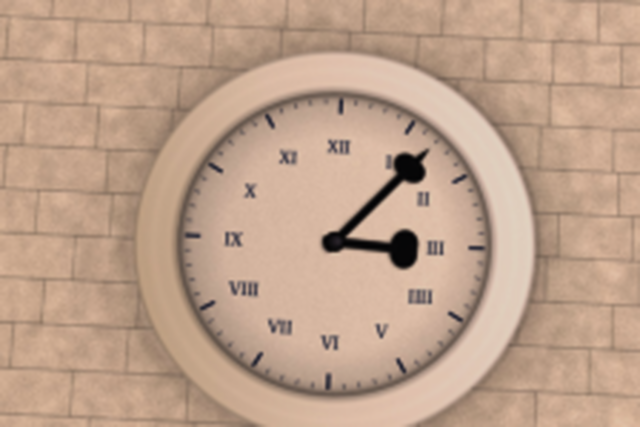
3 h 07 min
